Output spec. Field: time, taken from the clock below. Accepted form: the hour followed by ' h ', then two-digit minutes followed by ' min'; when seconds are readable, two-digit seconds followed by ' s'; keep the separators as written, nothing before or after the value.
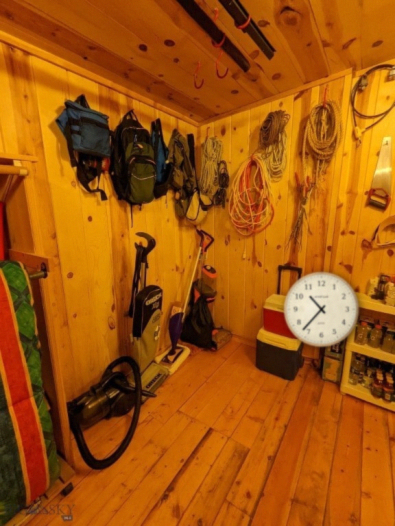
10 h 37 min
